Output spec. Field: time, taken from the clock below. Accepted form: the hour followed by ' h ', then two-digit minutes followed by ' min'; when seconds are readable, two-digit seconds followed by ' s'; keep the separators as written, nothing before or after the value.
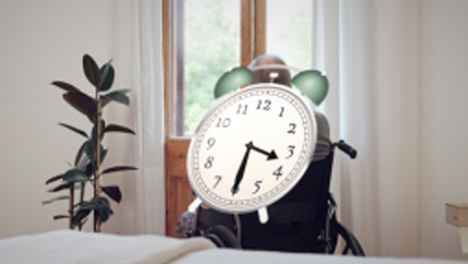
3 h 30 min
